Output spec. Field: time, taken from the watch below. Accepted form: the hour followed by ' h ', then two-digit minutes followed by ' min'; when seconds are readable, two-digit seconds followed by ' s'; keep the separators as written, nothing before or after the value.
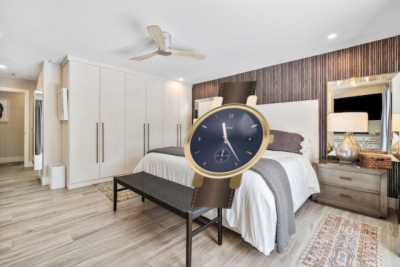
11 h 24 min
